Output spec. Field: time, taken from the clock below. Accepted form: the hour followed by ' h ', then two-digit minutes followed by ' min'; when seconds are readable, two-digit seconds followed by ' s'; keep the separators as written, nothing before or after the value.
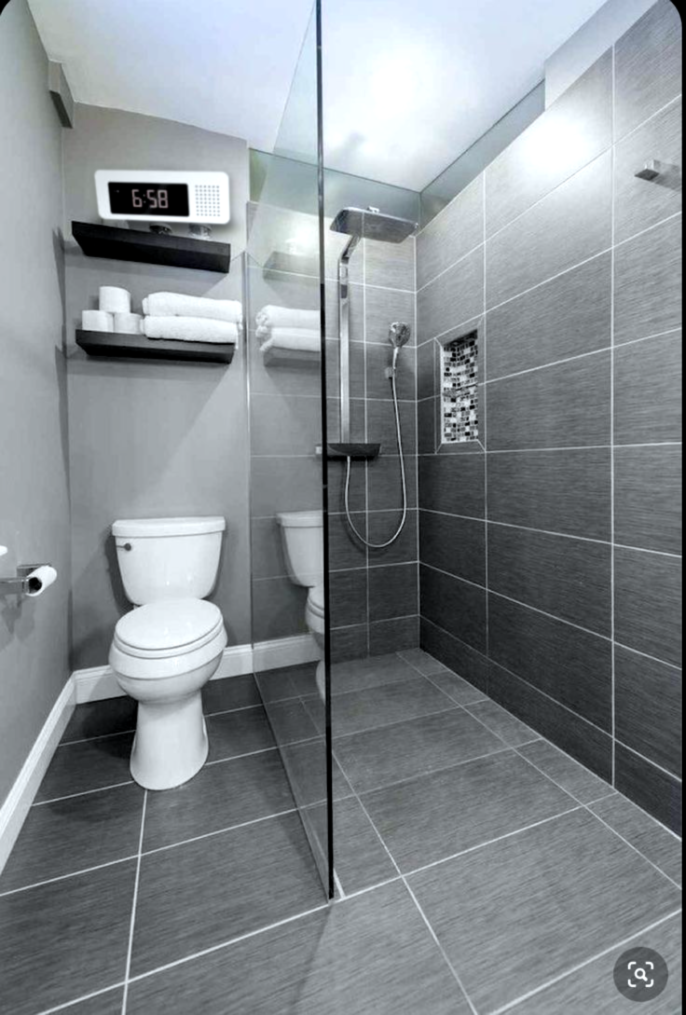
6 h 58 min
